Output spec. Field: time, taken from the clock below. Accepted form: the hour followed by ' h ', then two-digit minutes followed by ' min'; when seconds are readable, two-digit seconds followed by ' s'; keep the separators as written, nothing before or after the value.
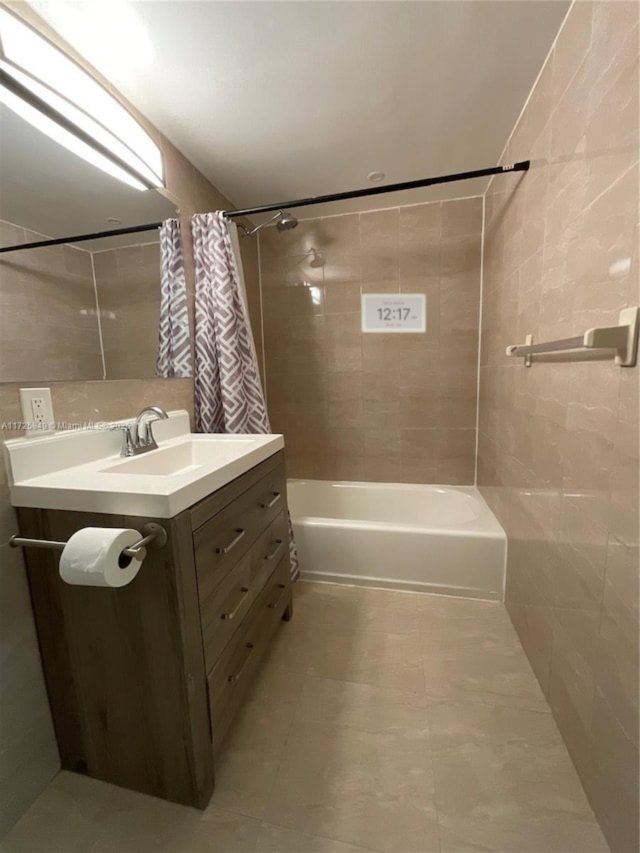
12 h 17 min
